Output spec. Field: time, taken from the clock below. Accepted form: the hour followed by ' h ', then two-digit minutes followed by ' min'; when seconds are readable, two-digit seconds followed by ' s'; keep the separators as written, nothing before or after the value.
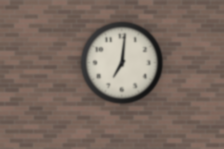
7 h 01 min
